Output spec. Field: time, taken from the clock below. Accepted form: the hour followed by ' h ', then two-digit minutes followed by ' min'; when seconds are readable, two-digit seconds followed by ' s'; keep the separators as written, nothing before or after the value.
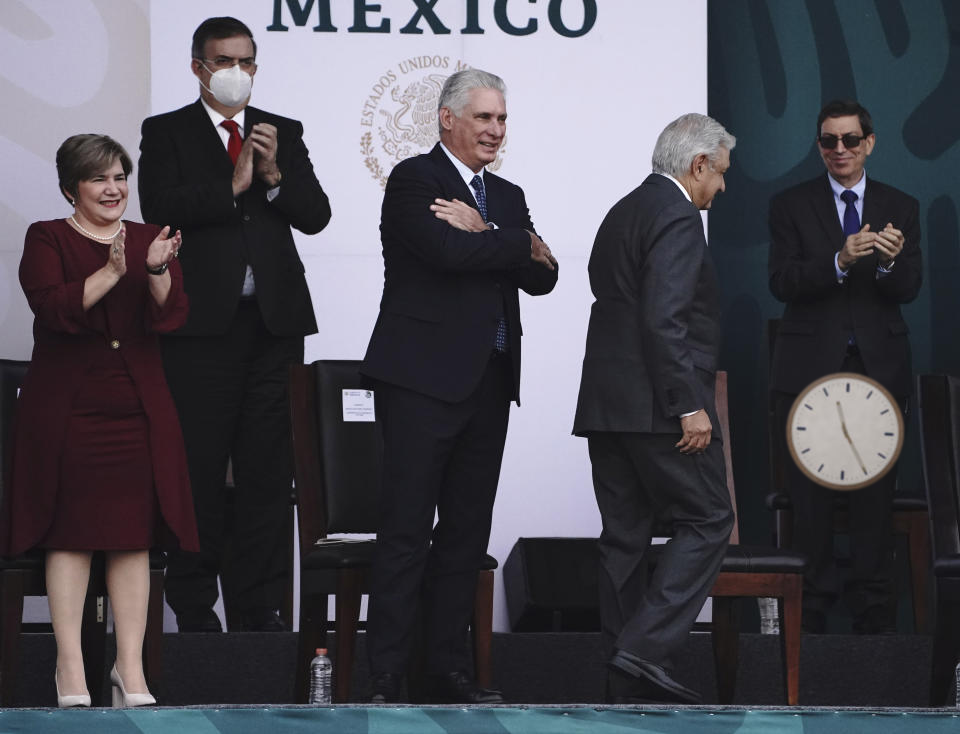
11 h 25 min
